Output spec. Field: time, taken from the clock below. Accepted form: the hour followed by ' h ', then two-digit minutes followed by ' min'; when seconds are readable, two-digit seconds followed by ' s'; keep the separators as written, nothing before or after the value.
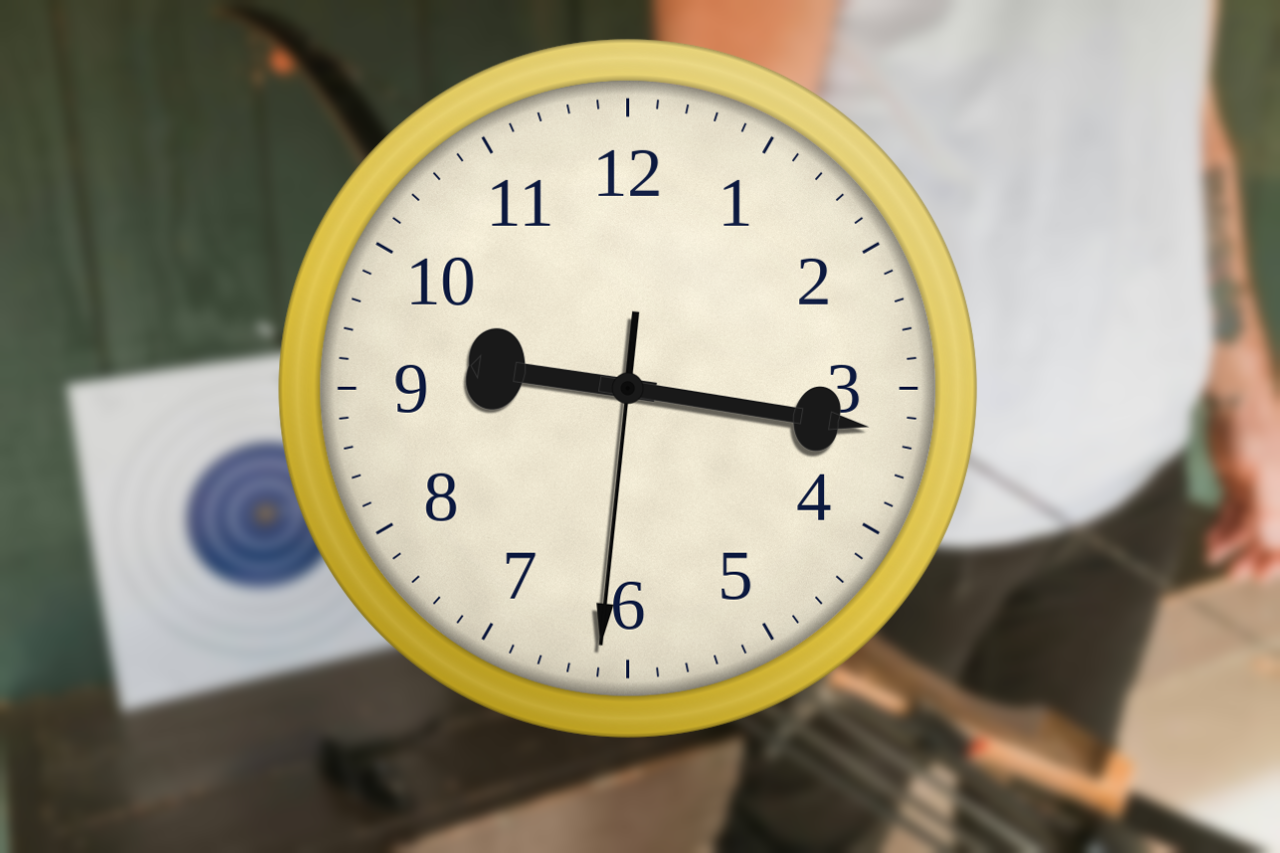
9 h 16 min 31 s
